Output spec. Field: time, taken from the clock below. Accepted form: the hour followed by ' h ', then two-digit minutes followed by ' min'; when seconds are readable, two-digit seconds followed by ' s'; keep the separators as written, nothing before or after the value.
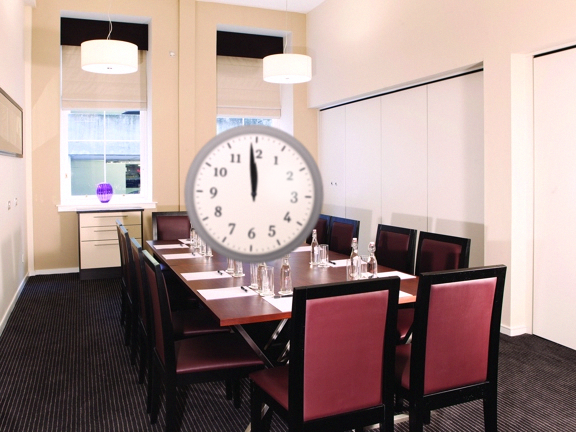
11 h 59 min
